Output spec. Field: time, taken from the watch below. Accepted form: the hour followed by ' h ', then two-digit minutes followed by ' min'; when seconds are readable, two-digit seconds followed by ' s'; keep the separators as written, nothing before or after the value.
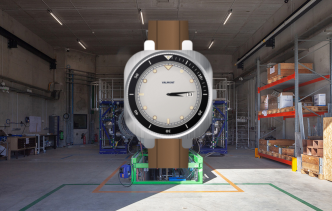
3 h 14 min
